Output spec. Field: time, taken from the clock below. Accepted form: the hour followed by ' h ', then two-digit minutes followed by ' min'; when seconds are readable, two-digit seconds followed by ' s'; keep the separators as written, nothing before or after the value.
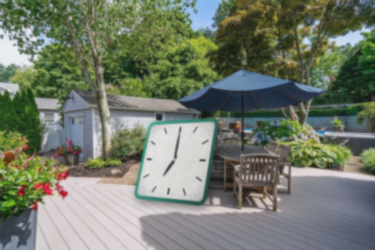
7 h 00 min
